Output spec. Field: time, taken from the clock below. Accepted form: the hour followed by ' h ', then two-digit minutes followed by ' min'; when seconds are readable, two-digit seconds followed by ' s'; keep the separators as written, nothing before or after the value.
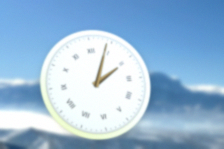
2 h 04 min
